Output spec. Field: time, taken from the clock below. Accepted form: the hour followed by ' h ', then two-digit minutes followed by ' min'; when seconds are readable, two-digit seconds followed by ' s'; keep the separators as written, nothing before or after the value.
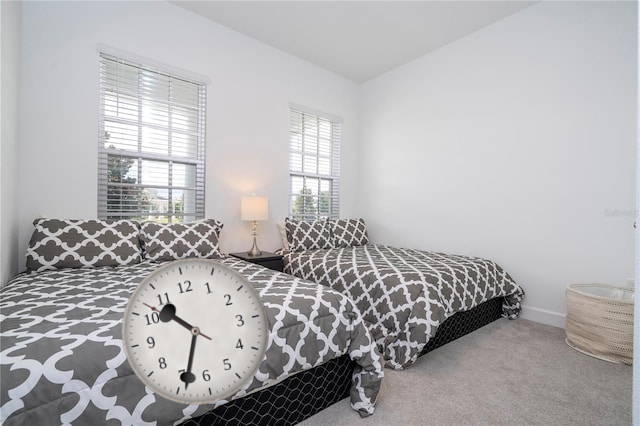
10 h 33 min 52 s
